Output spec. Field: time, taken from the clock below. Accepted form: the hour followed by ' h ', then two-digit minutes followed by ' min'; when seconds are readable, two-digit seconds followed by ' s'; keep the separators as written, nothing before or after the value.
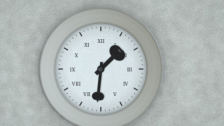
1 h 31 min
